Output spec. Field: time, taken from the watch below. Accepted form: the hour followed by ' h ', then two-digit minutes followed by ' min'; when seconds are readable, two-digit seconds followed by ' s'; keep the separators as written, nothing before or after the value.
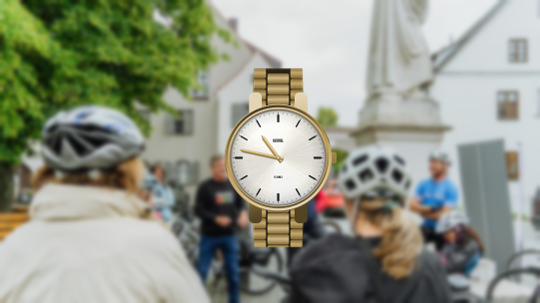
10 h 47 min
